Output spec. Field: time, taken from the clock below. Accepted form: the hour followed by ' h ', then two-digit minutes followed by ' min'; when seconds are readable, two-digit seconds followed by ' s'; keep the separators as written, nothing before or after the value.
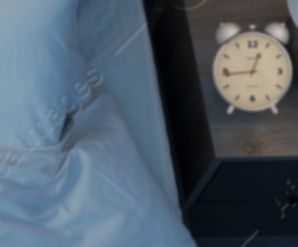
12 h 44 min
